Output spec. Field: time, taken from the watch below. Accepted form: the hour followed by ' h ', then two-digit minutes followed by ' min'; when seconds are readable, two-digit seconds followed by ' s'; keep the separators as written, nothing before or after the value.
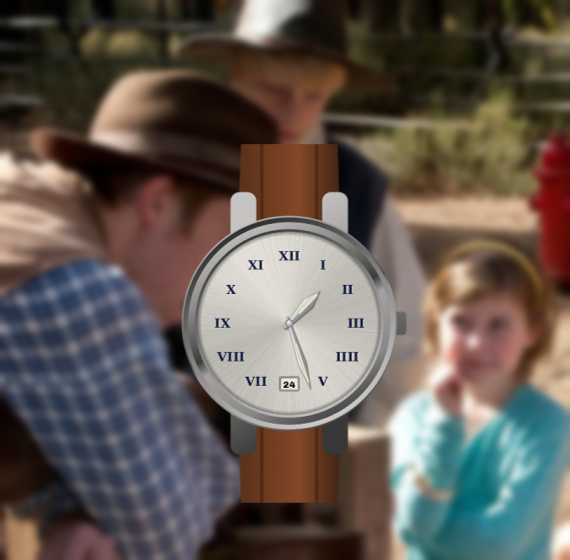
1 h 27 min
